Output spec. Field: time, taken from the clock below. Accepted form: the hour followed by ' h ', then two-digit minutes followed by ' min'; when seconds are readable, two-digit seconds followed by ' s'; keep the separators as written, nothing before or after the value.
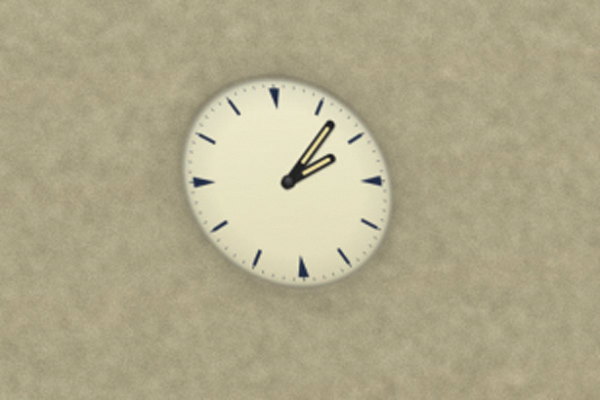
2 h 07 min
